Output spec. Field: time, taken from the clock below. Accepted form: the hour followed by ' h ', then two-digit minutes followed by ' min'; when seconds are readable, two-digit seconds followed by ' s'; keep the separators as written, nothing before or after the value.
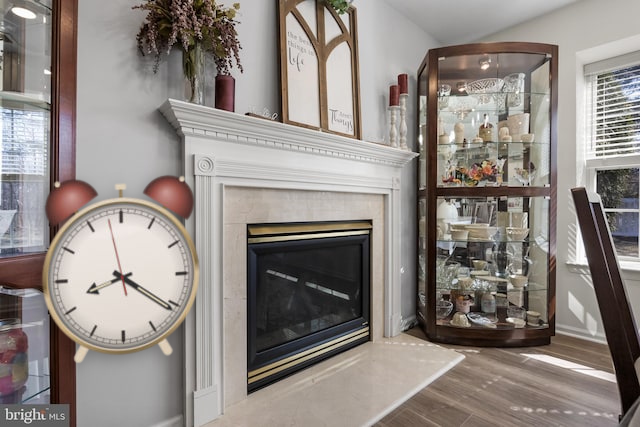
8 h 20 min 58 s
